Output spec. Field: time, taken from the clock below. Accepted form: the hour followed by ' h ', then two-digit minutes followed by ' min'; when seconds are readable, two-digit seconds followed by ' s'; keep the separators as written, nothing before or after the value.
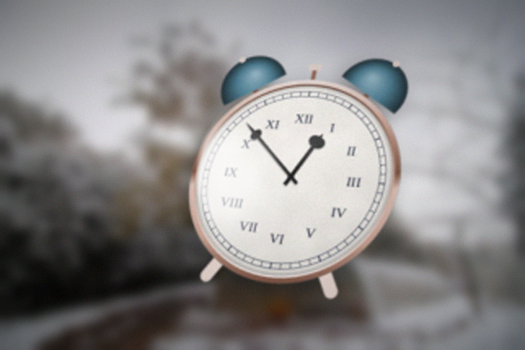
12 h 52 min
